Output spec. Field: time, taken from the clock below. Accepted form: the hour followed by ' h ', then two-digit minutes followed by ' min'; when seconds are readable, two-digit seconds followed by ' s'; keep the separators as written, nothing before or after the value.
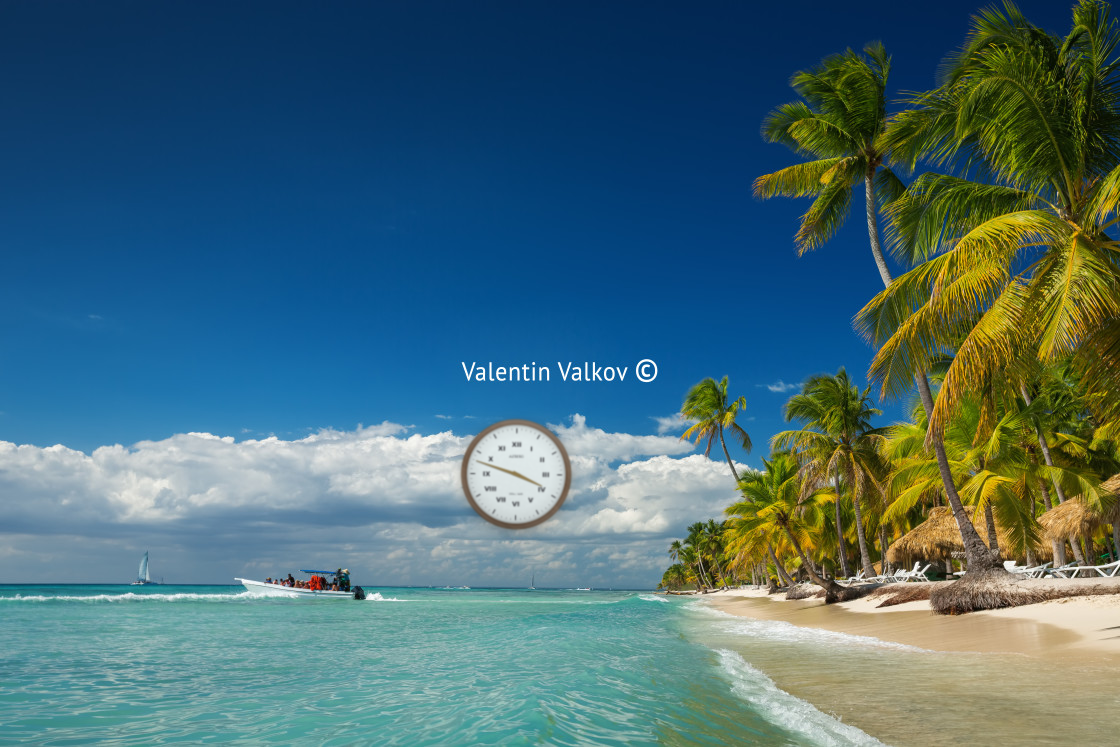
3 h 48 min
